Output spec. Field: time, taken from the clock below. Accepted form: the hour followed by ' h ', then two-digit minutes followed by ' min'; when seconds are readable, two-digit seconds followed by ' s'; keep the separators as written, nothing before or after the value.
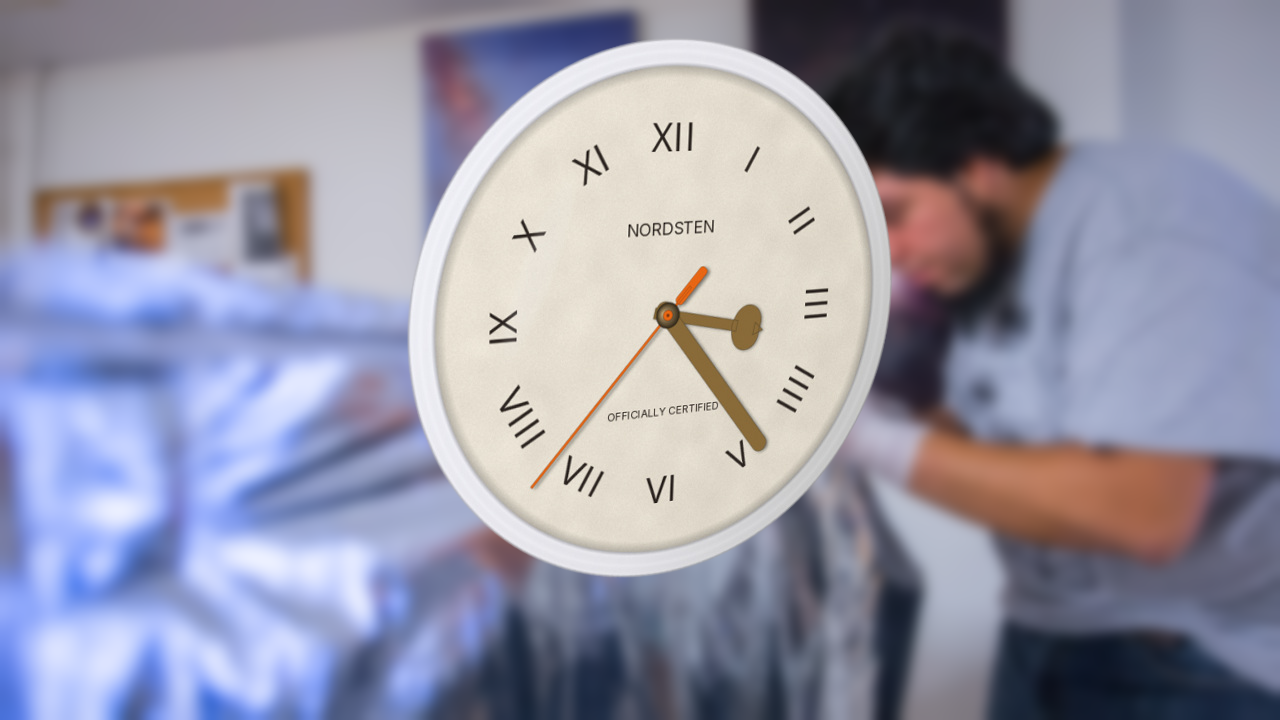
3 h 23 min 37 s
